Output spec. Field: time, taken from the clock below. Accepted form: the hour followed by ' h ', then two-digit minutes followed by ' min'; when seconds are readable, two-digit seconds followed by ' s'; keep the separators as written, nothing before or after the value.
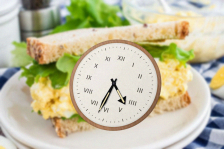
4 h 32 min
